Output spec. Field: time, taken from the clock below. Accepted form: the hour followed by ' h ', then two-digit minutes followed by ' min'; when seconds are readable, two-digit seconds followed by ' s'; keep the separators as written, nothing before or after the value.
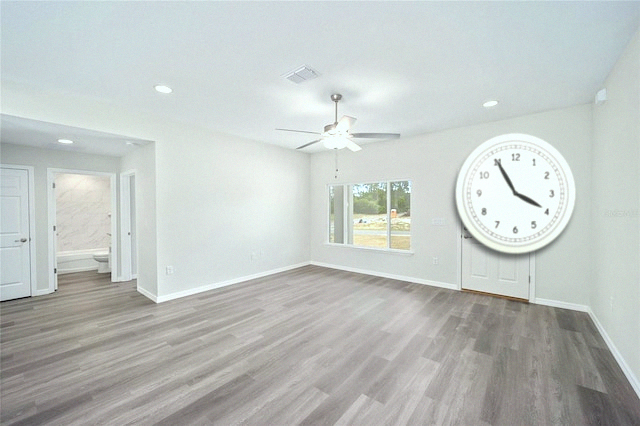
3 h 55 min
